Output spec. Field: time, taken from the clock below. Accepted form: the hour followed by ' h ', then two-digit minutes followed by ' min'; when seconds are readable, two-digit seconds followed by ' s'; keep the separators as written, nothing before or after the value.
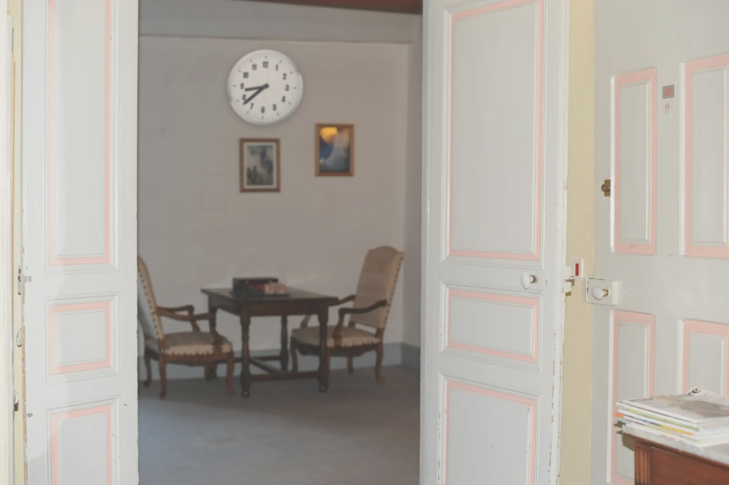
8 h 38 min
